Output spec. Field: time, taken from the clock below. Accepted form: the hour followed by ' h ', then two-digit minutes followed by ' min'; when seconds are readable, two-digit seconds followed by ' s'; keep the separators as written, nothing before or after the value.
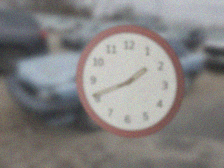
1 h 41 min
